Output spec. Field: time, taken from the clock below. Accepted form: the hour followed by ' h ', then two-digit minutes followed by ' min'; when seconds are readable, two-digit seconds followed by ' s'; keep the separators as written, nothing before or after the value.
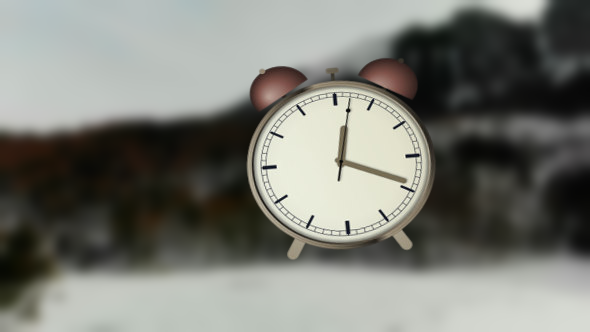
12 h 19 min 02 s
